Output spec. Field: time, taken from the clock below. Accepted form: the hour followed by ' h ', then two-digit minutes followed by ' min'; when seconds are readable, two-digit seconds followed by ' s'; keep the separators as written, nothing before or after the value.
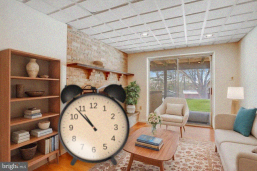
10 h 53 min
